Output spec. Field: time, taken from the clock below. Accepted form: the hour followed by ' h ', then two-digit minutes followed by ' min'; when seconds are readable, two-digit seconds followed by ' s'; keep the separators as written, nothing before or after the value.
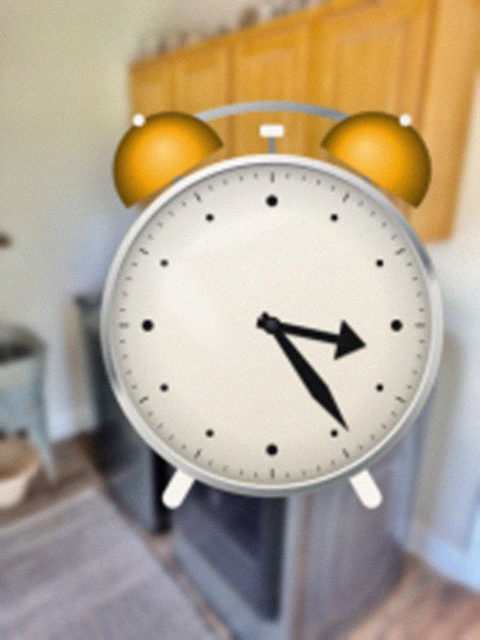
3 h 24 min
